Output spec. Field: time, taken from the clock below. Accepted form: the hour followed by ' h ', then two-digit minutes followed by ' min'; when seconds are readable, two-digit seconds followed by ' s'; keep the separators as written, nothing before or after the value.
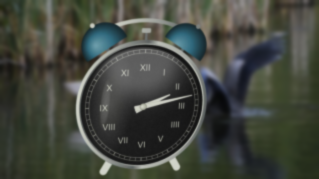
2 h 13 min
